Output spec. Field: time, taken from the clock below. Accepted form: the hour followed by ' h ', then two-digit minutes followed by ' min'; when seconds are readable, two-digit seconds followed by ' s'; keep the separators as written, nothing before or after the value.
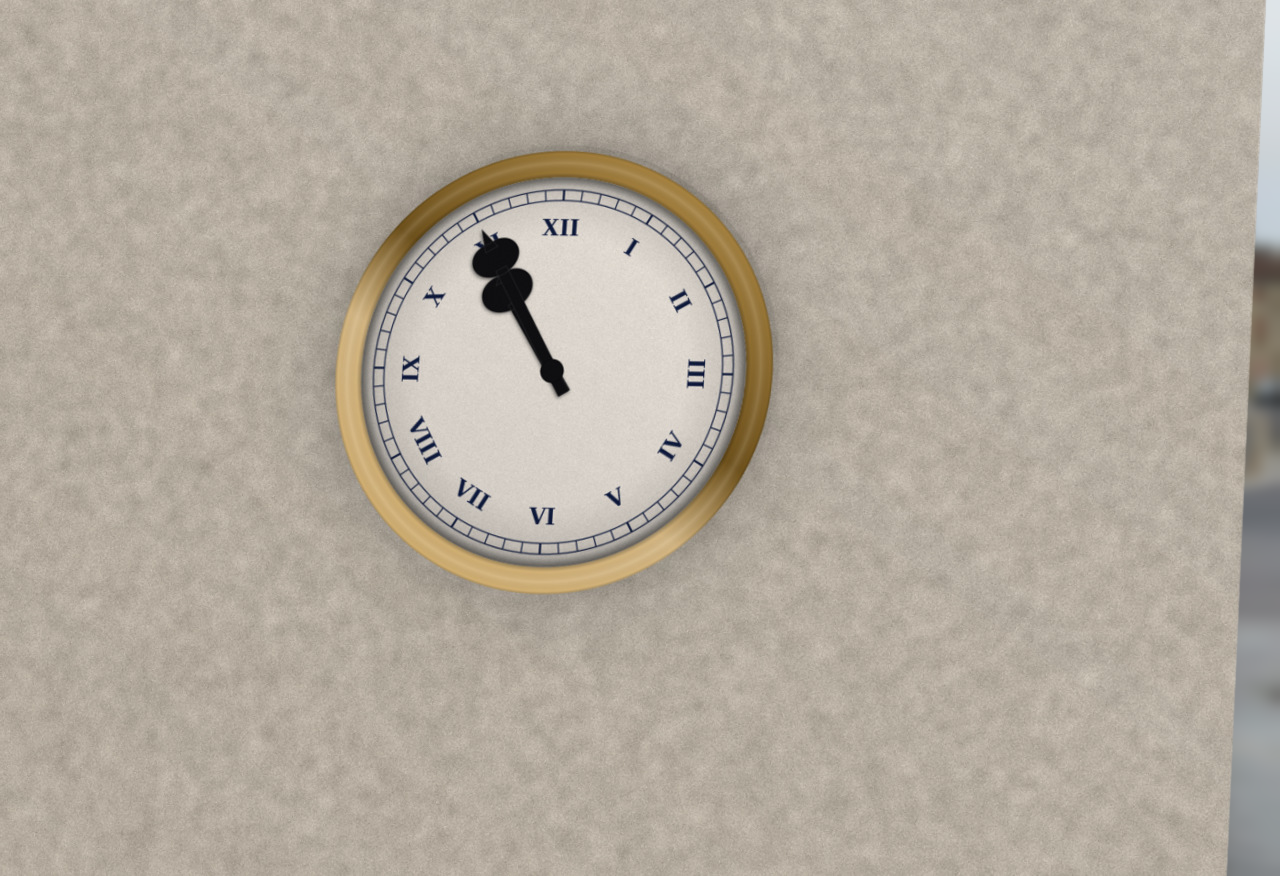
10 h 55 min
